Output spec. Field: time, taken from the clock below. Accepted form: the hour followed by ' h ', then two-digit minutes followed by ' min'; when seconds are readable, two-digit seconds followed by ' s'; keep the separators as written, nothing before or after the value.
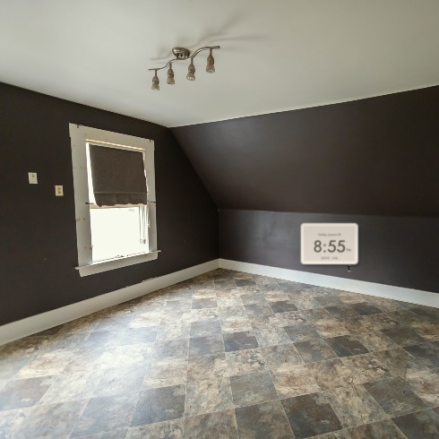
8 h 55 min
